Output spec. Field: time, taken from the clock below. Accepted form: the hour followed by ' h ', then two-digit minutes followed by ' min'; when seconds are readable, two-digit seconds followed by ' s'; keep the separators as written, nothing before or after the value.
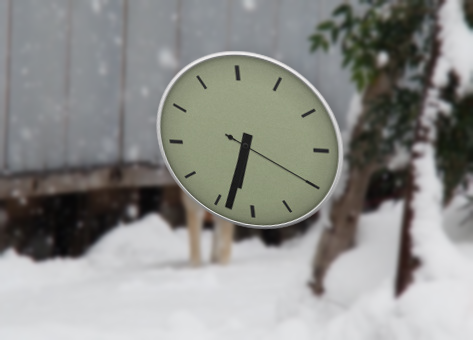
6 h 33 min 20 s
